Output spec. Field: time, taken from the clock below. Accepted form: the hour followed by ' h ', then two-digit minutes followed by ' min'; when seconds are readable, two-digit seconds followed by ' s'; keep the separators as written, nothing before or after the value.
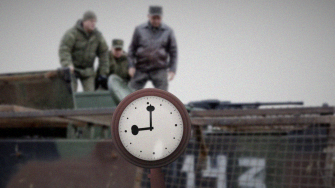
9 h 01 min
